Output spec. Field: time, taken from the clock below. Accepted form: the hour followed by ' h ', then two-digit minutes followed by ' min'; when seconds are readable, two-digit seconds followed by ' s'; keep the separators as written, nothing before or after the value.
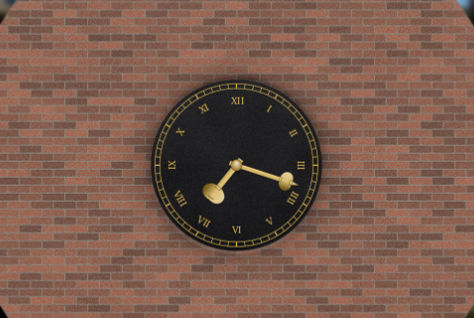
7 h 18 min
